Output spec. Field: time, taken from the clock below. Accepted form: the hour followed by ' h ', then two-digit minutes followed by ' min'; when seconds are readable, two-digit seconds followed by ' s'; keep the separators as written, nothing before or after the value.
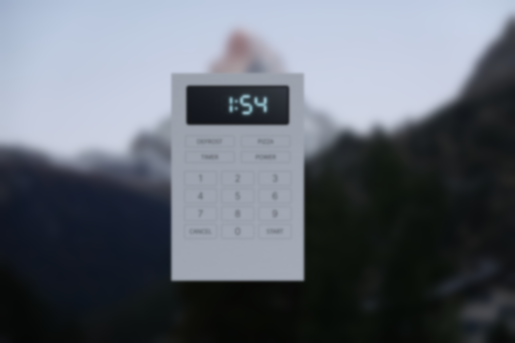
1 h 54 min
